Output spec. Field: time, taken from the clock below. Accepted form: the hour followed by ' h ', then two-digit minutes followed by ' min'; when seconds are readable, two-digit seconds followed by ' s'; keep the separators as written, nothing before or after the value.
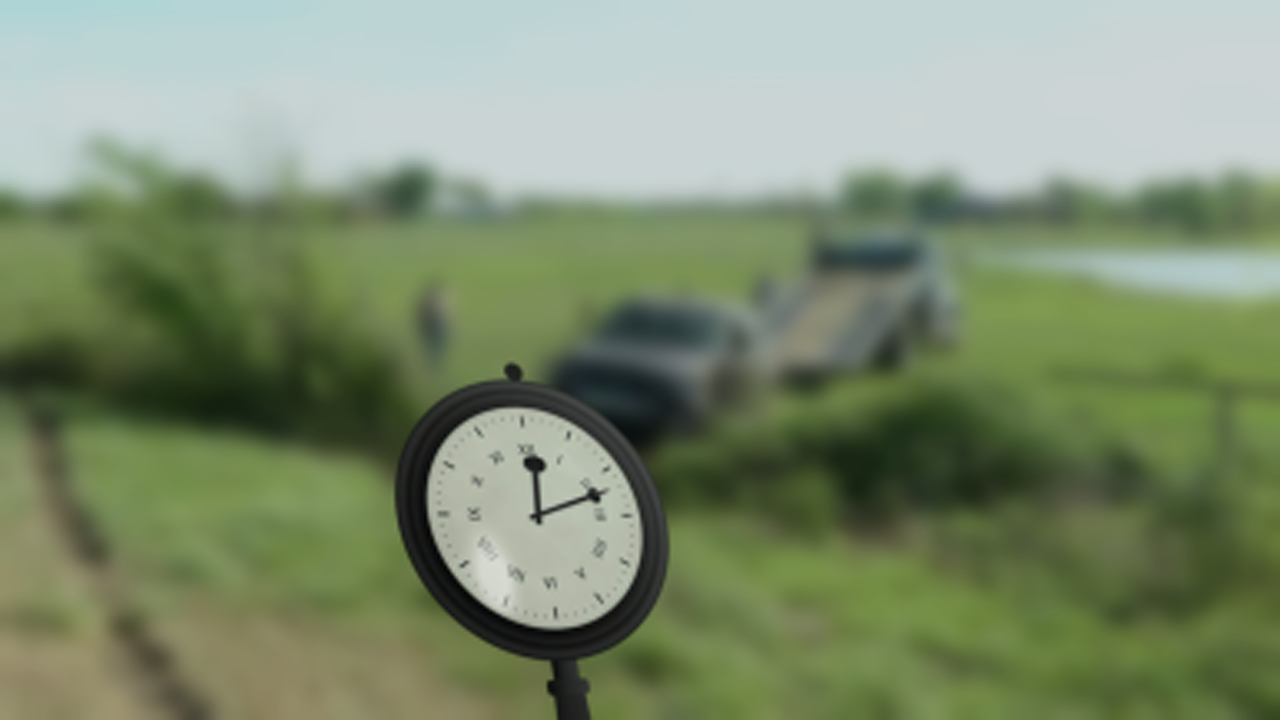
12 h 12 min
